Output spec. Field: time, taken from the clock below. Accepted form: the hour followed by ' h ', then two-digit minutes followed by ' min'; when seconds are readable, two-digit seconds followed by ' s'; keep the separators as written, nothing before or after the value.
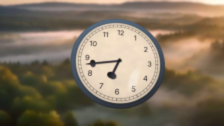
6 h 43 min
